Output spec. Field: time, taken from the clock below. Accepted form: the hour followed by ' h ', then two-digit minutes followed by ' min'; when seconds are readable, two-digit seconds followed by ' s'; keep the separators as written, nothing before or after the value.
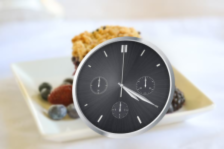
4 h 20 min
